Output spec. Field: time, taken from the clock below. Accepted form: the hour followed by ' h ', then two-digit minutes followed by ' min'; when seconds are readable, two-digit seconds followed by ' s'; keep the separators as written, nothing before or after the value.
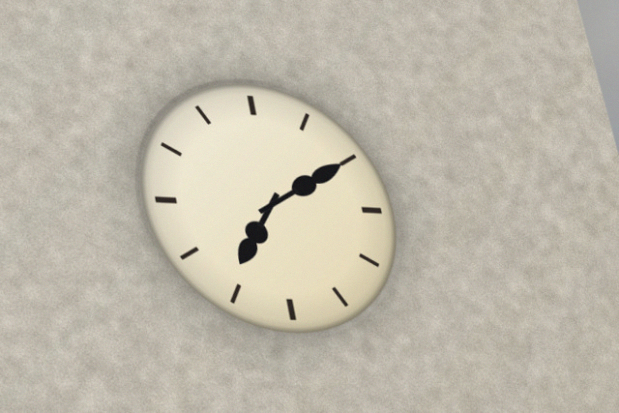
7 h 10 min
